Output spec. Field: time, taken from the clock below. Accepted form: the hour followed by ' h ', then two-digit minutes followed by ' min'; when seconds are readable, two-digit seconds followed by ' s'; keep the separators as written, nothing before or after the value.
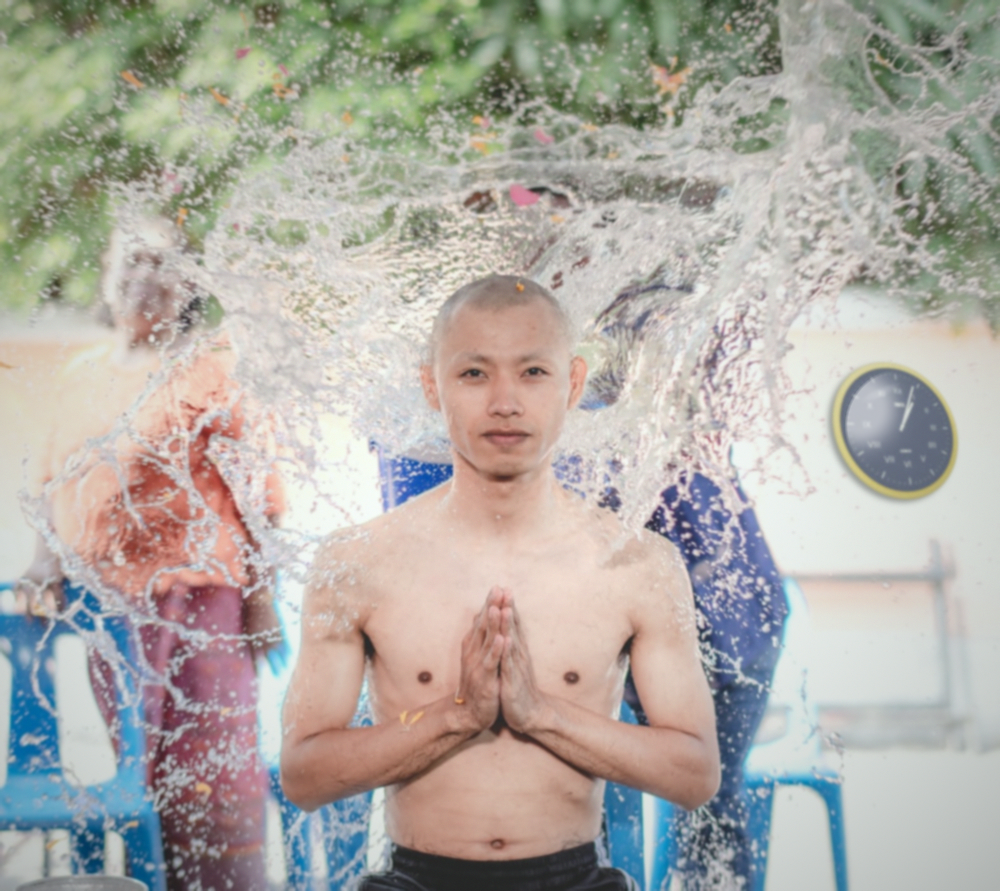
1 h 04 min
